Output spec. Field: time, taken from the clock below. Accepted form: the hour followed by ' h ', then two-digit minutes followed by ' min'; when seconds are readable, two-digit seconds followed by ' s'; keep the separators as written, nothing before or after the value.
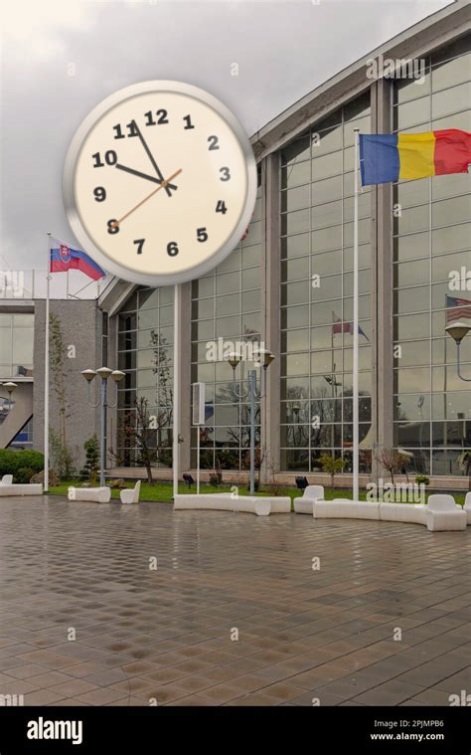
9 h 56 min 40 s
